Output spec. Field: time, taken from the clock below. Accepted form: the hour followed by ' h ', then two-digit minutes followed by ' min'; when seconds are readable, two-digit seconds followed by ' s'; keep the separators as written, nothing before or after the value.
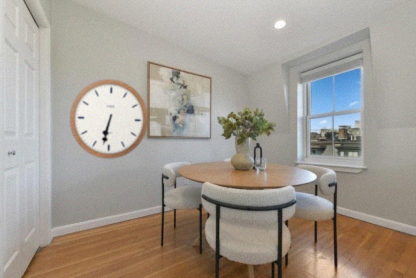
6 h 32 min
